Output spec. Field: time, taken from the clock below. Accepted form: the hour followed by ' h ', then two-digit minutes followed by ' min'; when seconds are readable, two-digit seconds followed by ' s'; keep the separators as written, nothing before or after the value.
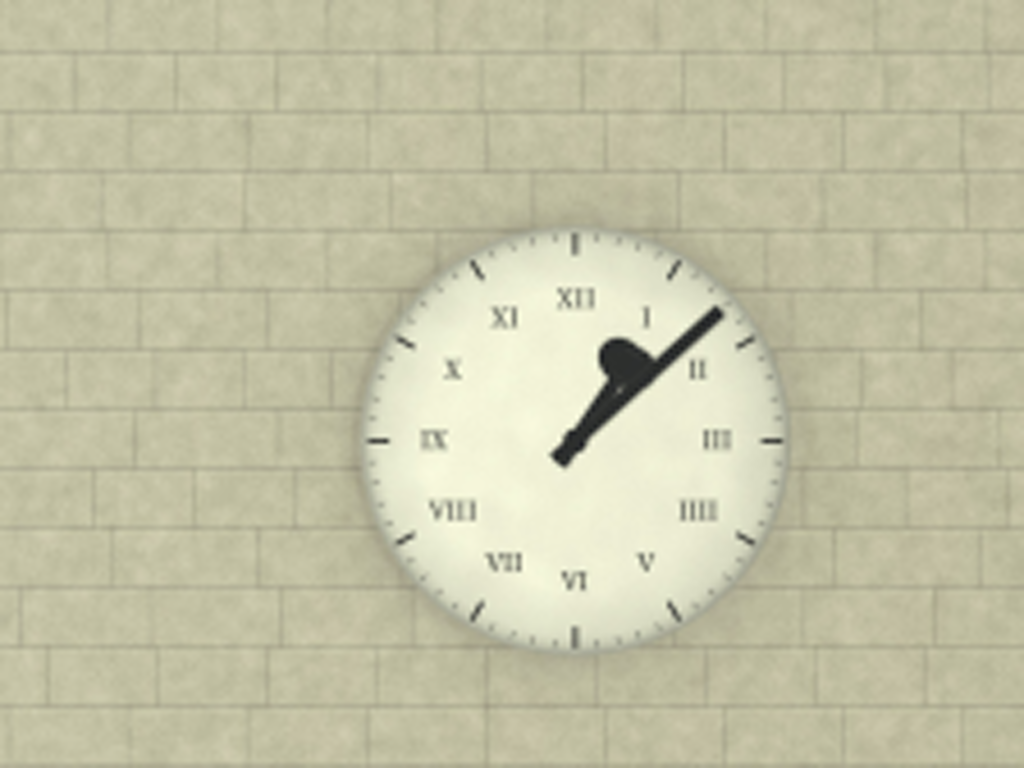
1 h 08 min
